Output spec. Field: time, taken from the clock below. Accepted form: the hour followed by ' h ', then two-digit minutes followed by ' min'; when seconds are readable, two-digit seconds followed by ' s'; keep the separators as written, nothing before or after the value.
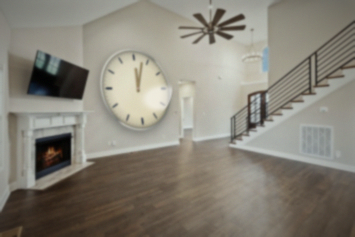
12 h 03 min
